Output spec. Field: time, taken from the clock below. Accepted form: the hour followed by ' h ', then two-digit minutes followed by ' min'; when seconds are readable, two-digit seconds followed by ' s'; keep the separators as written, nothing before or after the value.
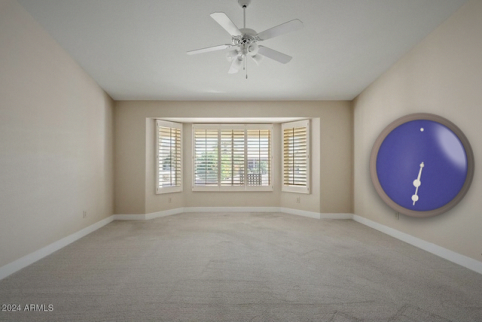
6 h 32 min
